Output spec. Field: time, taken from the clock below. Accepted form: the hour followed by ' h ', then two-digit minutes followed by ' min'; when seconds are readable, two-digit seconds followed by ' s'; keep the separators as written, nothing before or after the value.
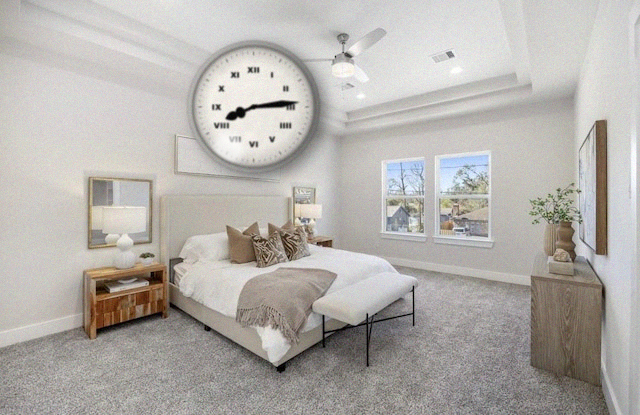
8 h 14 min
